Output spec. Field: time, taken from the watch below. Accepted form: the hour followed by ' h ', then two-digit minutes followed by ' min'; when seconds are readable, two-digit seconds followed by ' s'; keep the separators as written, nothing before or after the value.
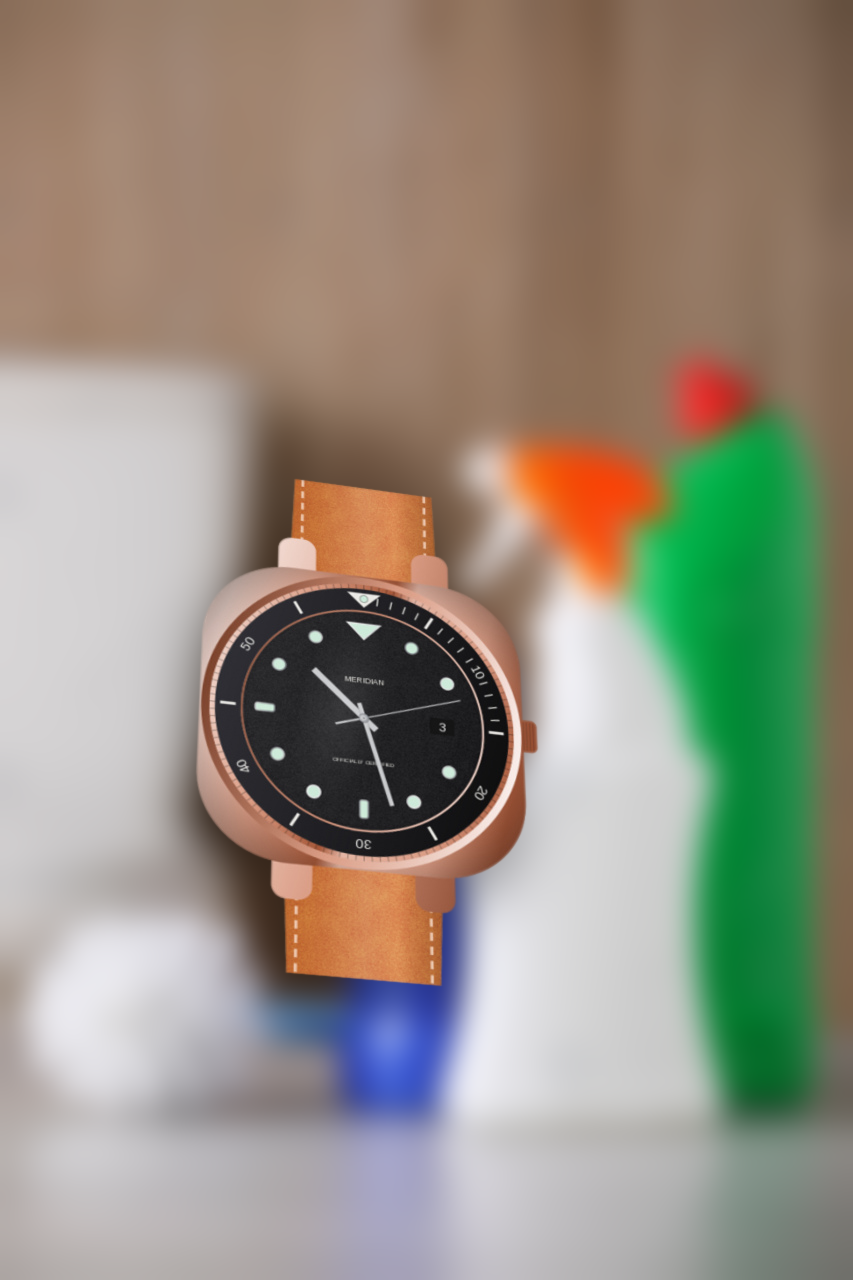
10 h 27 min 12 s
